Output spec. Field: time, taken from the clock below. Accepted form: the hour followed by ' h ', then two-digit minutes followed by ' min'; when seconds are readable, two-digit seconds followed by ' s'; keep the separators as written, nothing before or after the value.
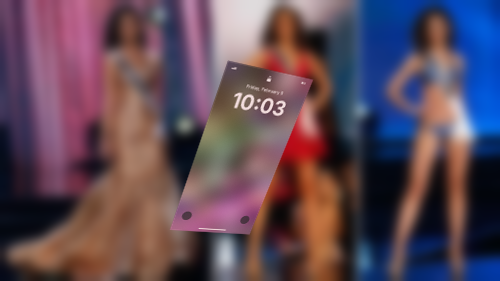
10 h 03 min
